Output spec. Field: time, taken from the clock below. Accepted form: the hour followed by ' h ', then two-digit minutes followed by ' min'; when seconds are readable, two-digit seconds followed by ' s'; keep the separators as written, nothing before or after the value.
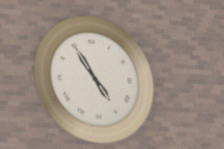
4 h 55 min
